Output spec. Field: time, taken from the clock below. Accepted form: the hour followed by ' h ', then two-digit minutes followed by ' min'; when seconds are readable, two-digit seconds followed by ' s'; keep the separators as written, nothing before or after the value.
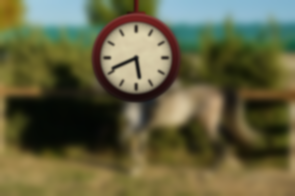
5 h 41 min
